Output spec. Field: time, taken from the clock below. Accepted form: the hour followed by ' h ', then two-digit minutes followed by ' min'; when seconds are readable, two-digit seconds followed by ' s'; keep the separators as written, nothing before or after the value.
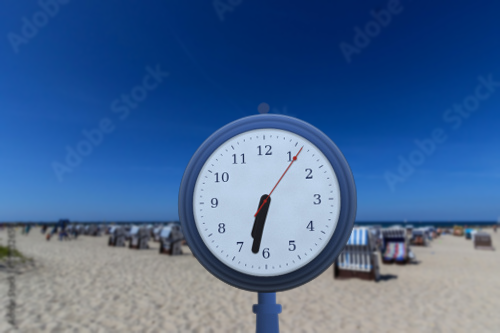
6 h 32 min 06 s
